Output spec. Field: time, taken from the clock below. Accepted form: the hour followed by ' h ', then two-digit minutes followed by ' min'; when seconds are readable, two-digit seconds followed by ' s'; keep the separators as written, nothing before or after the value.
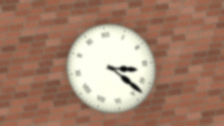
3 h 23 min
